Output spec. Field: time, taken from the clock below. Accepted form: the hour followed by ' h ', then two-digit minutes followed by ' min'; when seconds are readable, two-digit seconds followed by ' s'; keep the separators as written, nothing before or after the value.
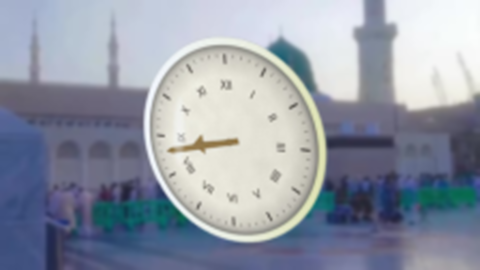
8 h 43 min
